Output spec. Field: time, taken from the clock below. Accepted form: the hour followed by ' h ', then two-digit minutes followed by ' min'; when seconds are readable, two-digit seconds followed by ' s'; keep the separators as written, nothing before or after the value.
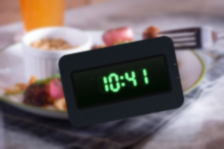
10 h 41 min
